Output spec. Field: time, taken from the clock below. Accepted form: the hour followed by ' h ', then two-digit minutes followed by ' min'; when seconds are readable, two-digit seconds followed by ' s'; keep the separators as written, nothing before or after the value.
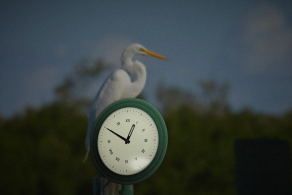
12 h 50 min
